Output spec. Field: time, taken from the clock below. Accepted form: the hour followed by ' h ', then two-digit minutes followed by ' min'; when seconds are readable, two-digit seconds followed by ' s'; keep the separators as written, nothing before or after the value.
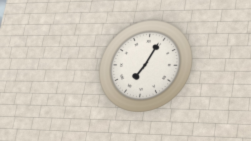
7 h 04 min
